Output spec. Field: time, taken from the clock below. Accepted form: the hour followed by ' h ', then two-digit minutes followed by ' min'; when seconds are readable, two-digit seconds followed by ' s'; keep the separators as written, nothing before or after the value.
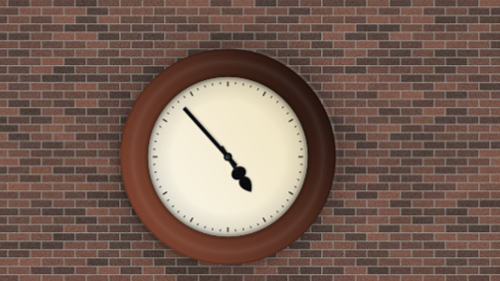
4 h 53 min
